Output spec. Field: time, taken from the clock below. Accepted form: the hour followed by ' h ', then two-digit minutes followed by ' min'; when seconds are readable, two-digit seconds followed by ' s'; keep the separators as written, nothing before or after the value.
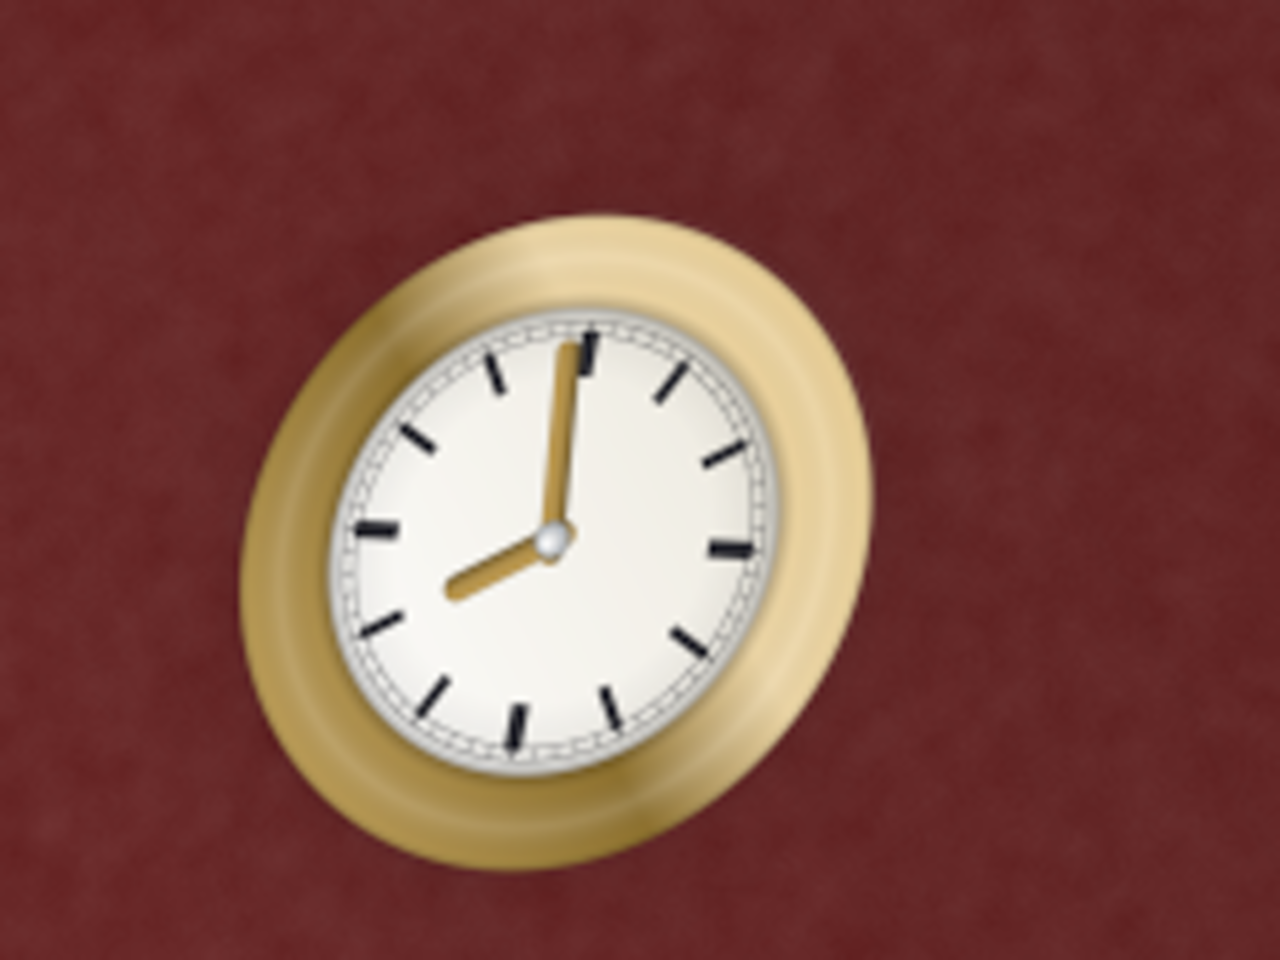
7 h 59 min
